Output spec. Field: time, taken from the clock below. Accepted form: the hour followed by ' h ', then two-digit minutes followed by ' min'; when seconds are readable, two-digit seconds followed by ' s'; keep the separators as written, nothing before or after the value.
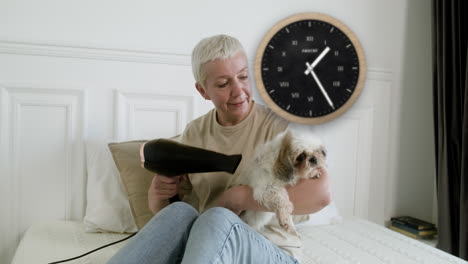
1 h 25 min
